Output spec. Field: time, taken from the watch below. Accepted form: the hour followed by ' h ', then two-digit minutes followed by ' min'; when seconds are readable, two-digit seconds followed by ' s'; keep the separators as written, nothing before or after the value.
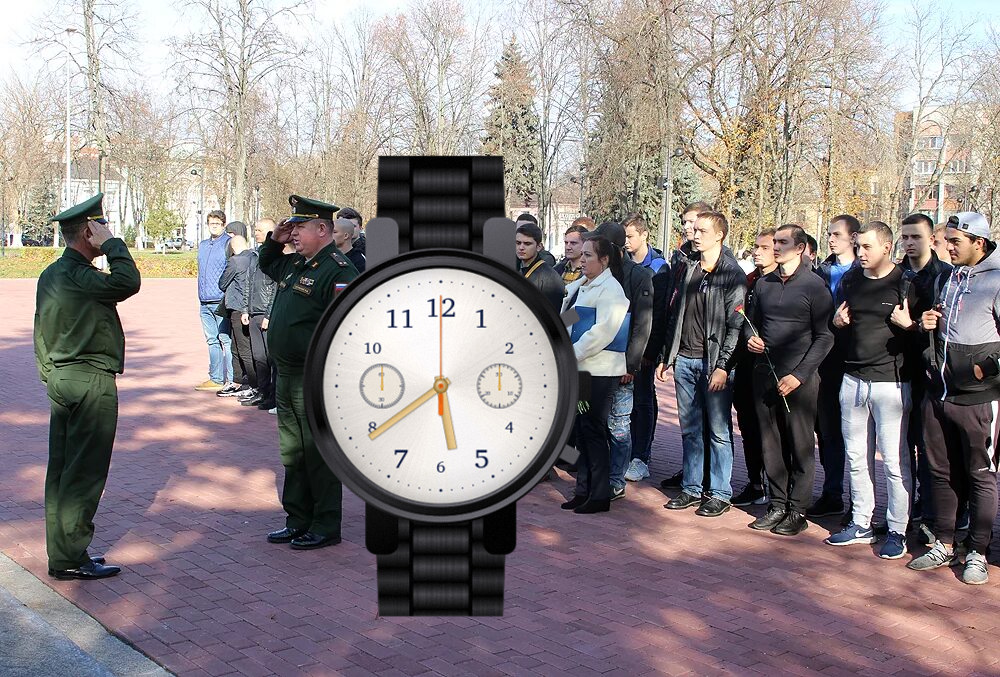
5 h 39 min
